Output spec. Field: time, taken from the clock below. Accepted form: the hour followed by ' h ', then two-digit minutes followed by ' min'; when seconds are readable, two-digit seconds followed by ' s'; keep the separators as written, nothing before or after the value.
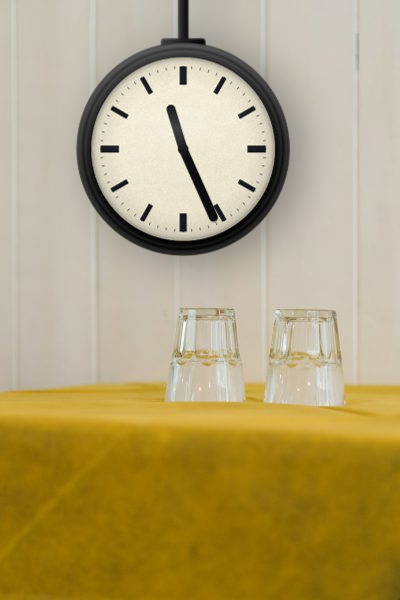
11 h 26 min
